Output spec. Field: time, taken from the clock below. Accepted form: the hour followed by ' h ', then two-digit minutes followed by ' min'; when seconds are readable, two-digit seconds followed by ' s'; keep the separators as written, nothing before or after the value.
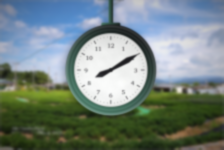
8 h 10 min
